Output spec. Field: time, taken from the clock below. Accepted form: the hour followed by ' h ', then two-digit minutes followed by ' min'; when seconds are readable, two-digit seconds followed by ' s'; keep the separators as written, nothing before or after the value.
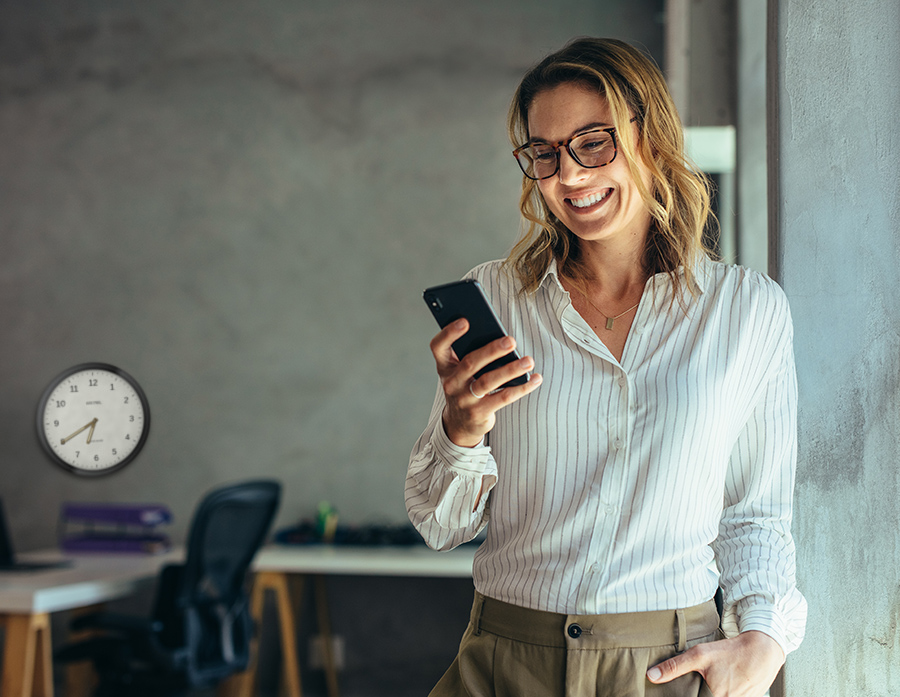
6 h 40 min
